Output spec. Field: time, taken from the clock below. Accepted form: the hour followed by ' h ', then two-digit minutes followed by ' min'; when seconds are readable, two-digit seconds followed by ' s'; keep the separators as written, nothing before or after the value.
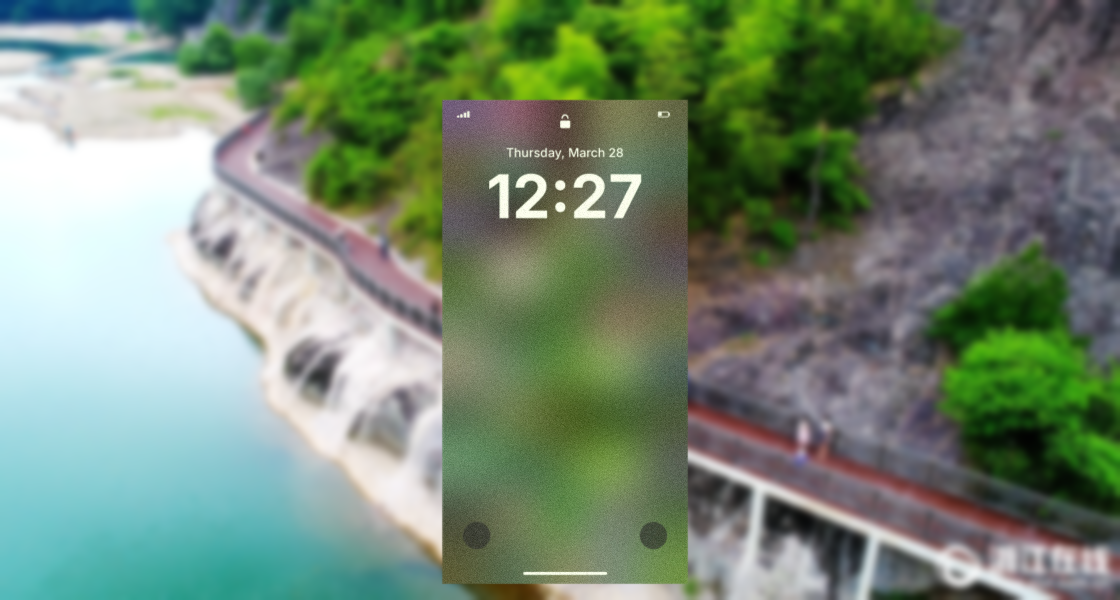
12 h 27 min
